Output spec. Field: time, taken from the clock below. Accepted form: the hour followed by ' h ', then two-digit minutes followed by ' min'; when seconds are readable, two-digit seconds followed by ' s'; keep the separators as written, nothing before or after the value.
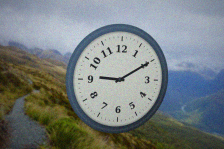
9 h 10 min
